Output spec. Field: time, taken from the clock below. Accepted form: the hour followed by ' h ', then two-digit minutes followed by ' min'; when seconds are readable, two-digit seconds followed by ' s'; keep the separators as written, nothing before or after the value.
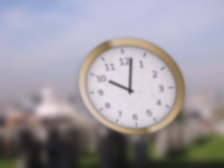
10 h 02 min
